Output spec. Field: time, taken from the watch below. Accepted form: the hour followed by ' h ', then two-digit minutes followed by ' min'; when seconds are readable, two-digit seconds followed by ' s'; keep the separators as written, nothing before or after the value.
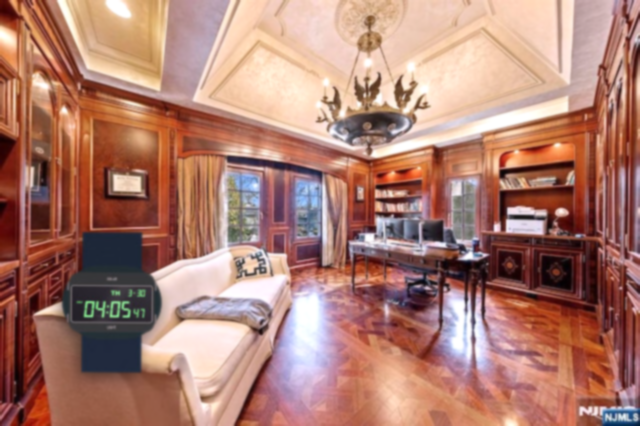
4 h 05 min
